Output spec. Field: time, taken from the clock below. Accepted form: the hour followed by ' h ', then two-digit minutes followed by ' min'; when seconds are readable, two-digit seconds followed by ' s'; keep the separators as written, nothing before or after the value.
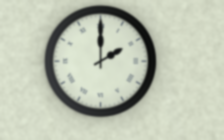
2 h 00 min
